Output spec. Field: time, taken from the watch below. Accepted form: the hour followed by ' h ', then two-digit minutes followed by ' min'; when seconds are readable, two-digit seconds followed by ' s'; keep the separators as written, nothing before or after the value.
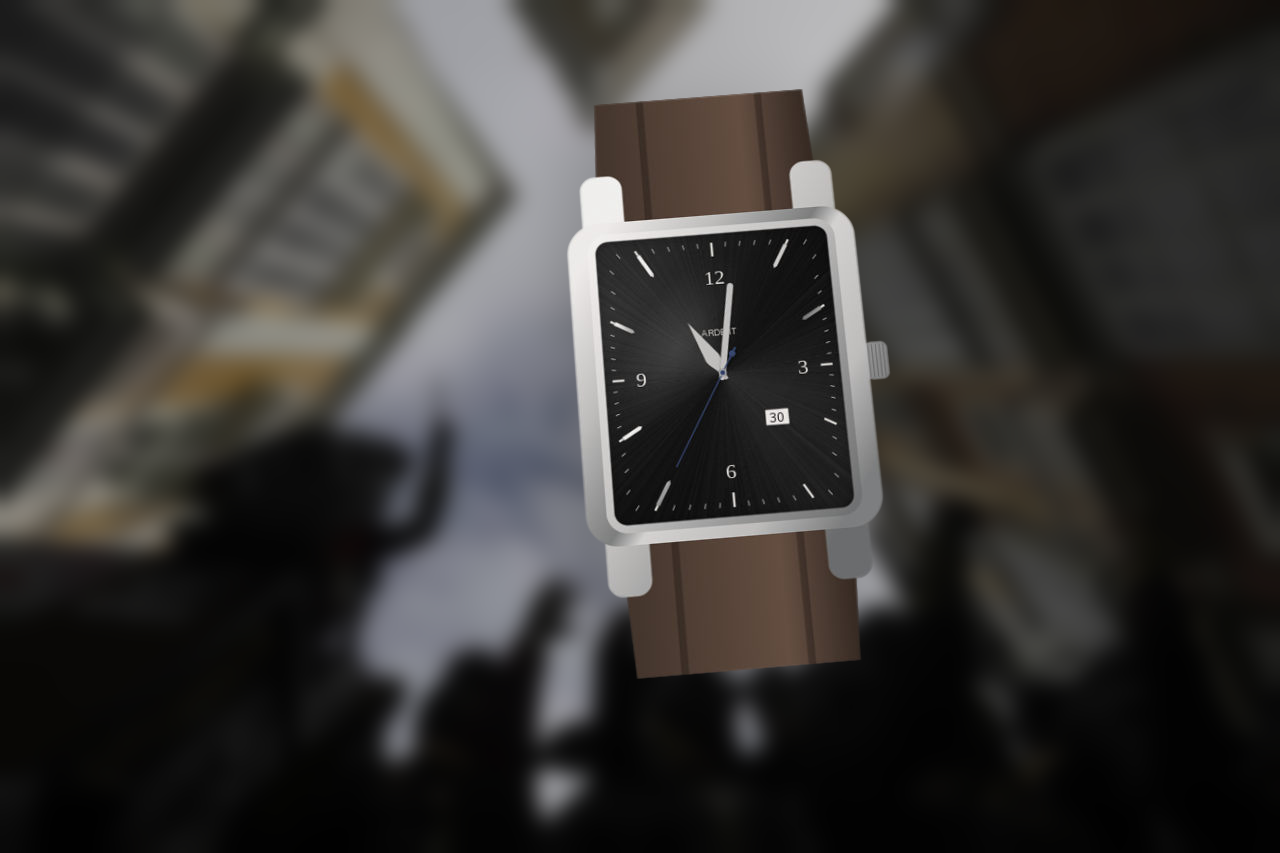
11 h 01 min 35 s
